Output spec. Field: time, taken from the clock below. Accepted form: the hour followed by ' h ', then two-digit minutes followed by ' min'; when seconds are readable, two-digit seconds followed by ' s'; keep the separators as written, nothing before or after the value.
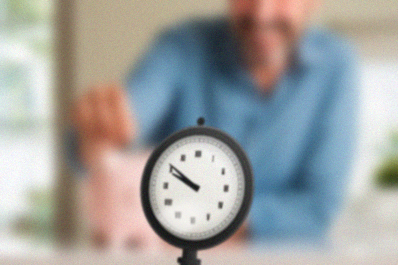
9 h 51 min
